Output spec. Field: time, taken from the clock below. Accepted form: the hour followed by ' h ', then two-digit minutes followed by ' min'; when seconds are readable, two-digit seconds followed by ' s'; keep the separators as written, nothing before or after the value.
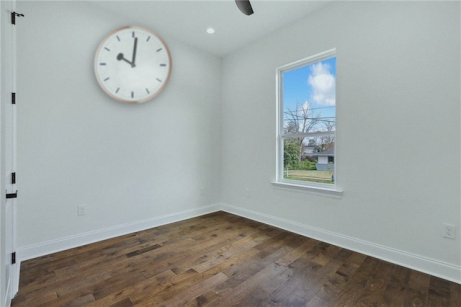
10 h 01 min
